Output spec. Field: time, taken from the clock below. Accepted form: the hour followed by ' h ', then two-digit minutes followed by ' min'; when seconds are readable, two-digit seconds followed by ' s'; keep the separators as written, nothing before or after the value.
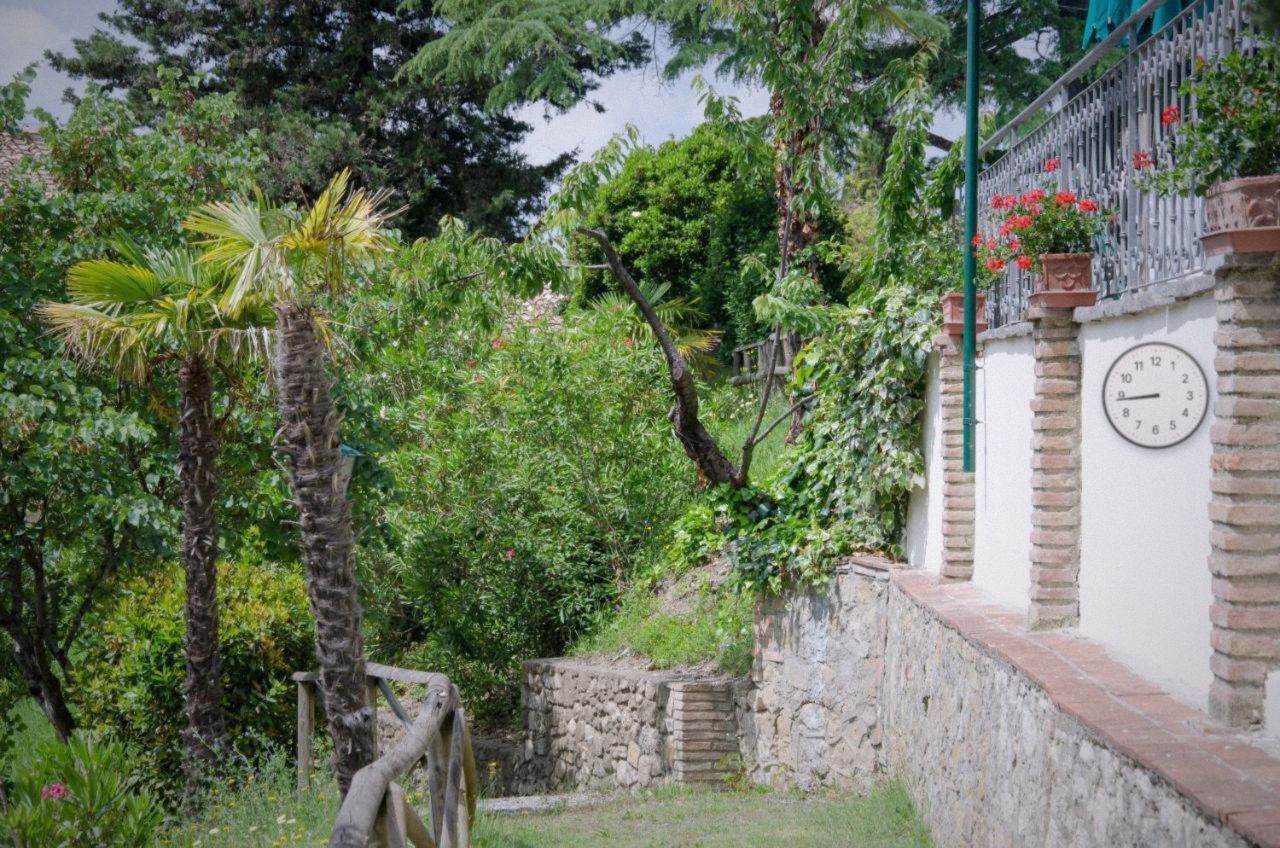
8 h 44 min
